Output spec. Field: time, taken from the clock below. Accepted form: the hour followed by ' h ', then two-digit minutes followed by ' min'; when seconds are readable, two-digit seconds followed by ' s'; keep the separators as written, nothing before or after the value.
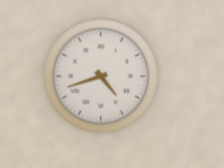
4 h 42 min
